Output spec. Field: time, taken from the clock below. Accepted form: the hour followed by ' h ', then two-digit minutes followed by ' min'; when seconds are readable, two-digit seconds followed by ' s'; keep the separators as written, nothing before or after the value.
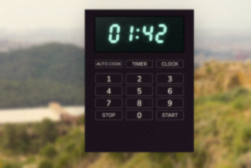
1 h 42 min
